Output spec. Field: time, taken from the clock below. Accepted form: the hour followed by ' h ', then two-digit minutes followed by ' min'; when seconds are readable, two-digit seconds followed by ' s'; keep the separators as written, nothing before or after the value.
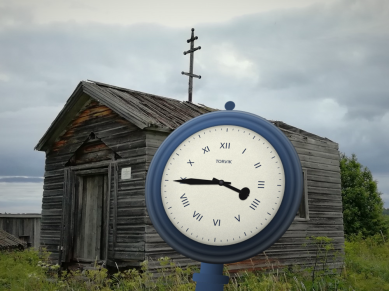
3 h 45 min
